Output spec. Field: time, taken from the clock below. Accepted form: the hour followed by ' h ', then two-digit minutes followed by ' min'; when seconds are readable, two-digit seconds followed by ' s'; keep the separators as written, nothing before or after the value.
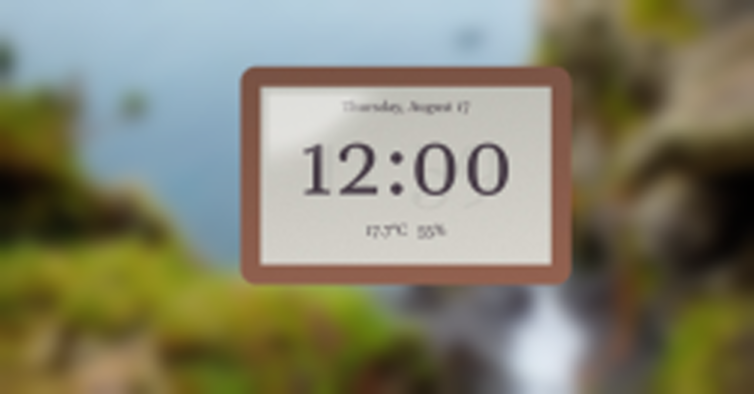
12 h 00 min
